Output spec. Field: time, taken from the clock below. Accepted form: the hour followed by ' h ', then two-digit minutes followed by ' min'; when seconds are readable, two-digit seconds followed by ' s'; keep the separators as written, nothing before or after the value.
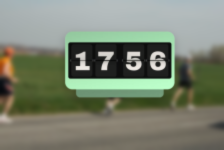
17 h 56 min
